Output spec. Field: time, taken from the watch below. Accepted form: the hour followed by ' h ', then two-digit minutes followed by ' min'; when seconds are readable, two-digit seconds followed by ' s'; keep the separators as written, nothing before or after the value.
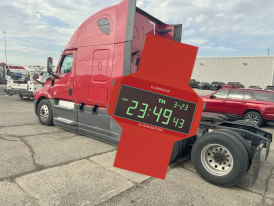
23 h 49 min 43 s
